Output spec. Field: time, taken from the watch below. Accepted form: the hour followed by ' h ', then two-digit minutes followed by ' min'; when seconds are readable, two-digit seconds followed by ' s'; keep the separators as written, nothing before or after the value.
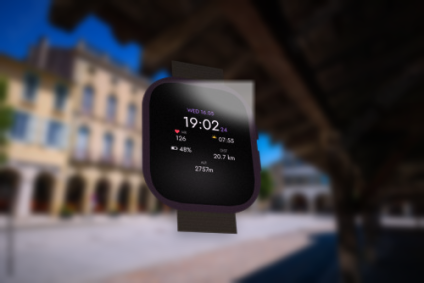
19 h 02 min
